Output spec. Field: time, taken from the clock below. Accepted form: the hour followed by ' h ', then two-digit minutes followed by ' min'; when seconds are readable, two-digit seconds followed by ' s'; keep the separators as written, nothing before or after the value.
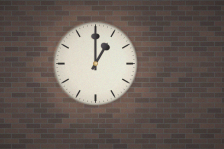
1 h 00 min
